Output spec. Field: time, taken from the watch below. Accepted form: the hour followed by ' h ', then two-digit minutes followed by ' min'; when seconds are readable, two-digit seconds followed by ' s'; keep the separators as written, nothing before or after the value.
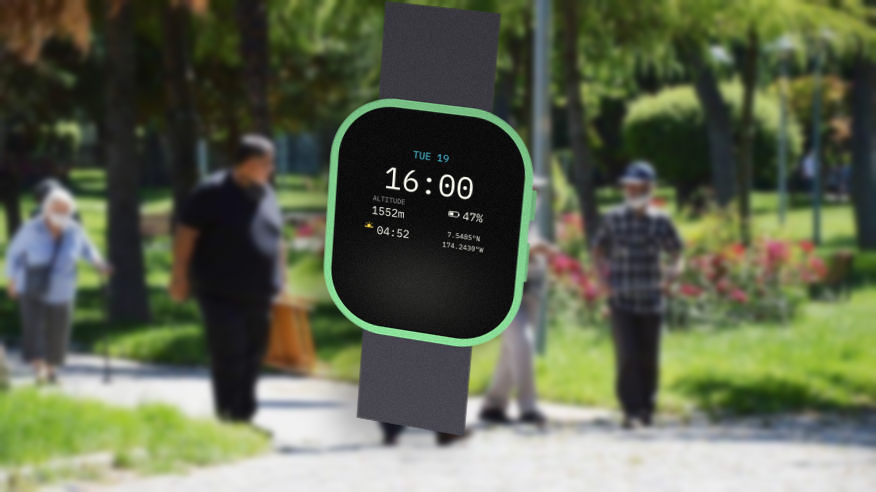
16 h 00 min
